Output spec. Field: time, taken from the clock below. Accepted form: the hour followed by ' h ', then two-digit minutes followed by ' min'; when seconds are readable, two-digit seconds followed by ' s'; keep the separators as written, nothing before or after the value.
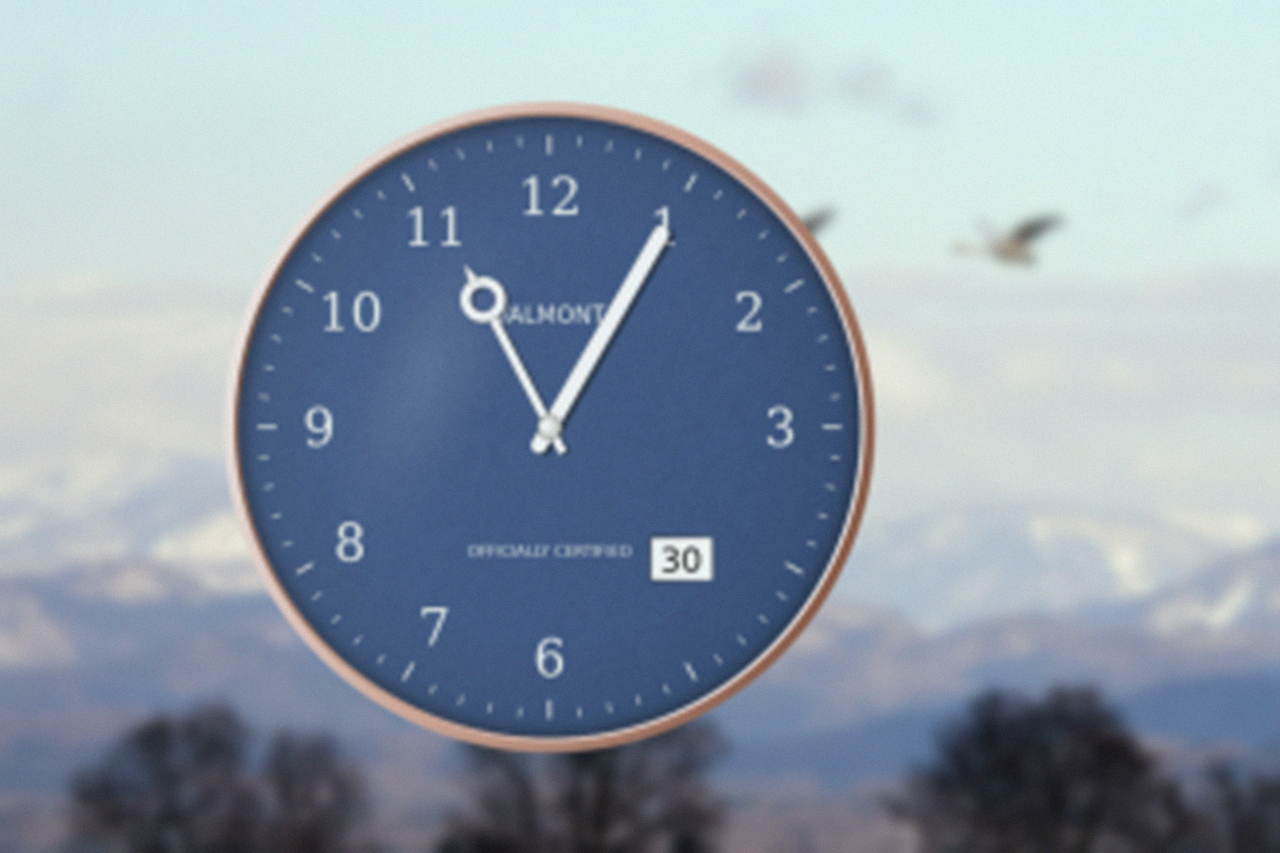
11 h 05 min
